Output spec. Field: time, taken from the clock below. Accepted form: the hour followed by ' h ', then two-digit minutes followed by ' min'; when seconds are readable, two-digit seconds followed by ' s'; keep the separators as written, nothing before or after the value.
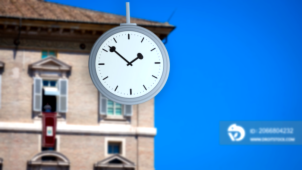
1 h 52 min
